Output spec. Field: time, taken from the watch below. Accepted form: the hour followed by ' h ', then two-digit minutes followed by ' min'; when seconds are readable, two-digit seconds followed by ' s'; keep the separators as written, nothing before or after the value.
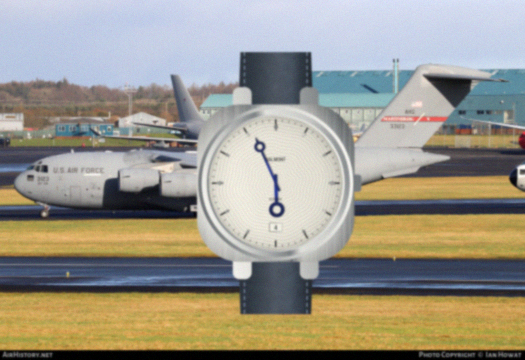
5 h 56 min
